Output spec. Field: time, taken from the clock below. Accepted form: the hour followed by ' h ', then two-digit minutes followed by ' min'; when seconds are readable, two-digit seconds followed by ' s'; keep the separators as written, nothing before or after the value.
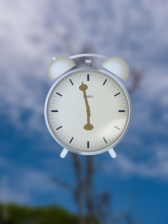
5 h 58 min
